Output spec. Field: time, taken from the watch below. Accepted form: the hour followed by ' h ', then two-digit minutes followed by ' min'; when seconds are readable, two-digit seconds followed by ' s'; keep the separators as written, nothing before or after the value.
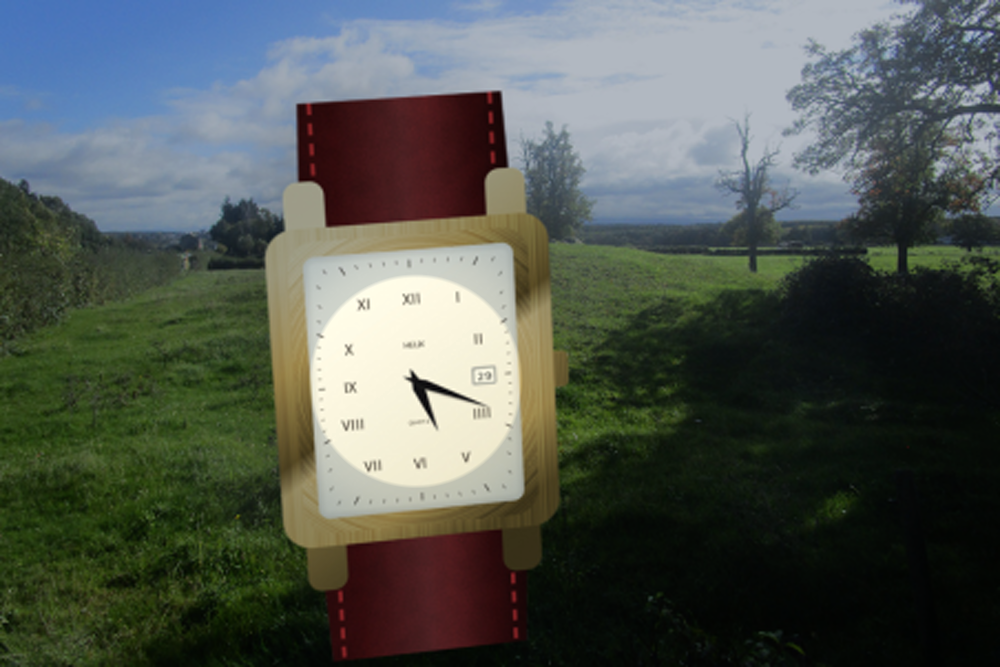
5 h 19 min
